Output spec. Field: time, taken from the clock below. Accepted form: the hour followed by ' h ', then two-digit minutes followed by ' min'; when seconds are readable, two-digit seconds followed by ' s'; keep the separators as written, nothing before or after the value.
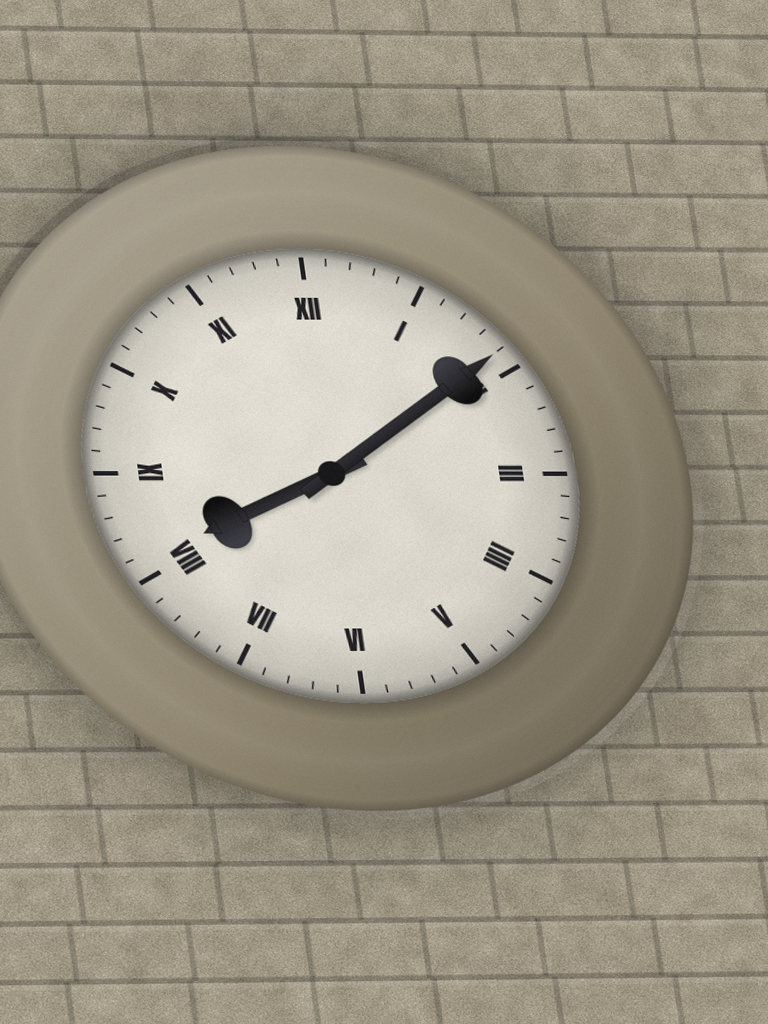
8 h 09 min
